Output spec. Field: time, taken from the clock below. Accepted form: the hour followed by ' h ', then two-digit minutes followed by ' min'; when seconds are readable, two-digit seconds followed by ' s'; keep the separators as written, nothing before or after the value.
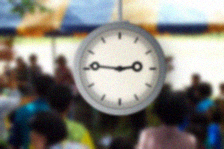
2 h 46 min
